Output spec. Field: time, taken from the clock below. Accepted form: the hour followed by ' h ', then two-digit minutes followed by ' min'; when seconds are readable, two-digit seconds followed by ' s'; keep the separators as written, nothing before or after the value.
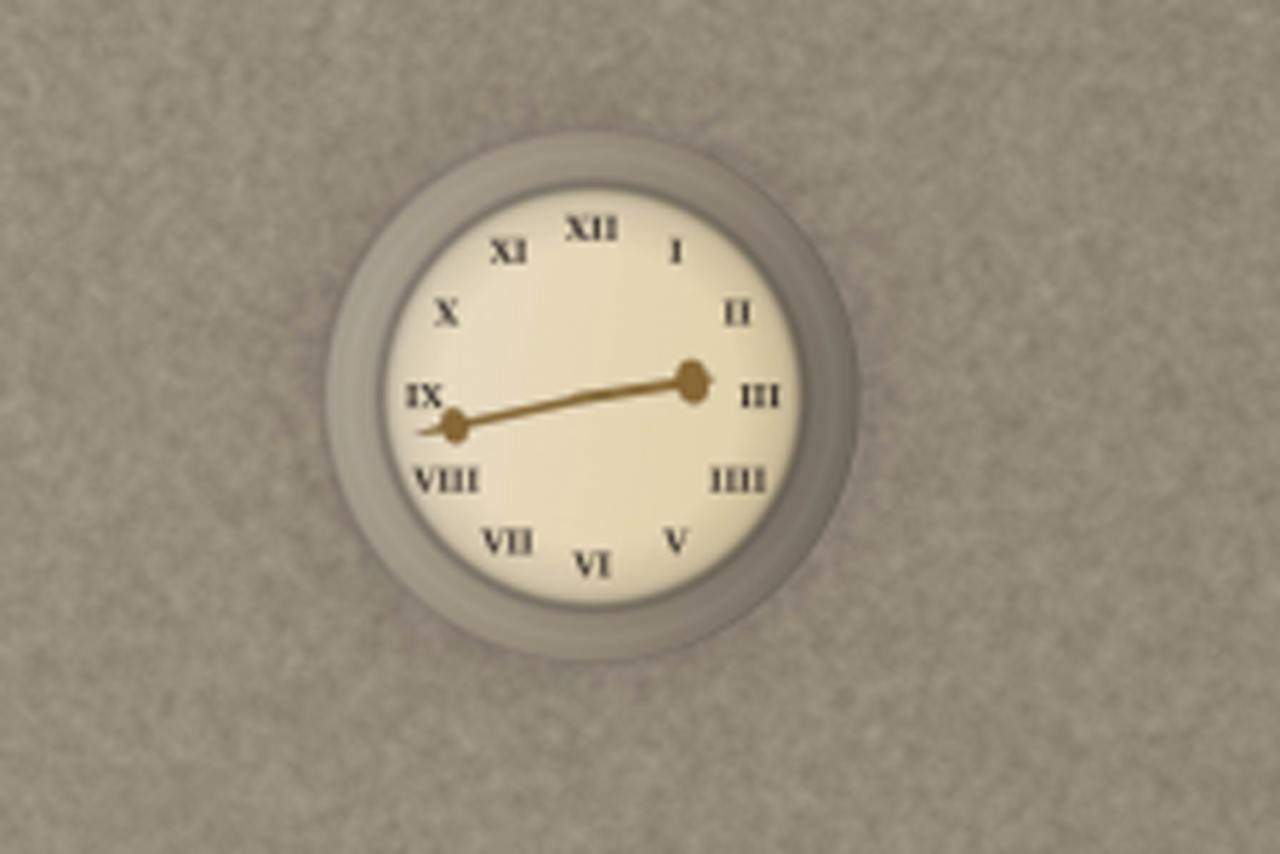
2 h 43 min
